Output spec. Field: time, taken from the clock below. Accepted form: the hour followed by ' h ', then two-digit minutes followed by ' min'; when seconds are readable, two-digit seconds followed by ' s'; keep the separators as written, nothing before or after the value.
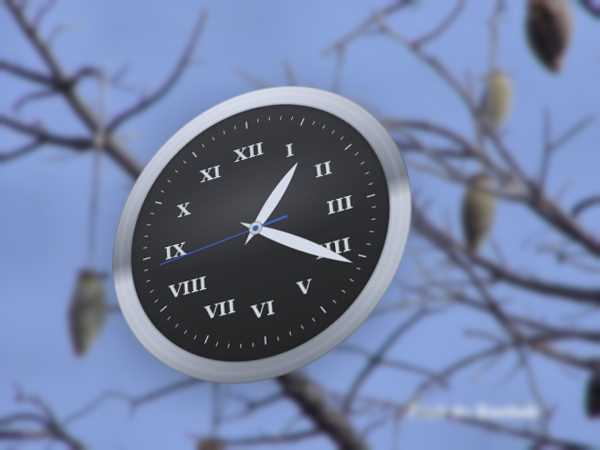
1 h 20 min 44 s
